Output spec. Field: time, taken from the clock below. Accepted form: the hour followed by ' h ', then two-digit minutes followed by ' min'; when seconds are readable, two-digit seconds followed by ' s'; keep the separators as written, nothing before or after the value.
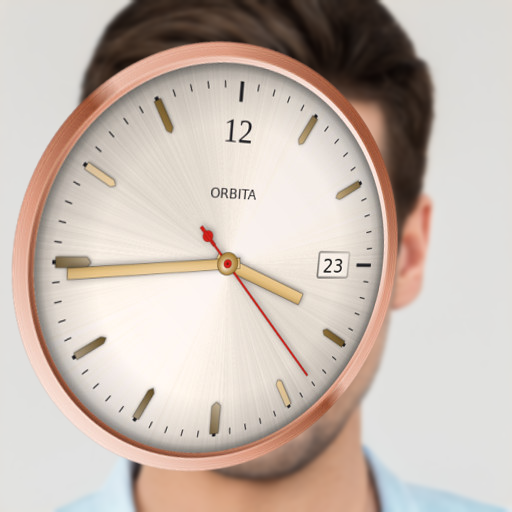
3 h 44 min 23 s
